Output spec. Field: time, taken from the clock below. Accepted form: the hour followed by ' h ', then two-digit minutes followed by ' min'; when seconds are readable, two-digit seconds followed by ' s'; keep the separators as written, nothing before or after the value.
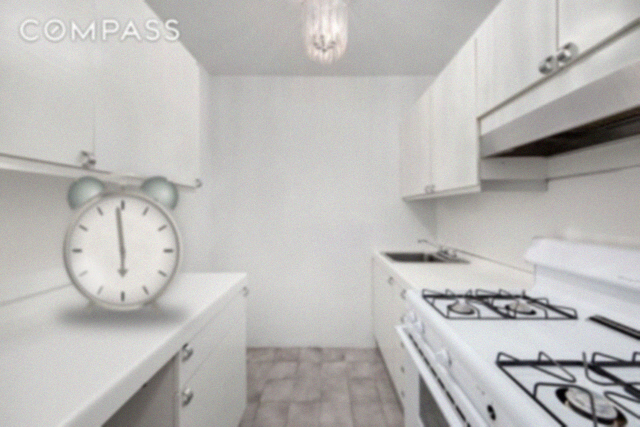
5 h 59 min
